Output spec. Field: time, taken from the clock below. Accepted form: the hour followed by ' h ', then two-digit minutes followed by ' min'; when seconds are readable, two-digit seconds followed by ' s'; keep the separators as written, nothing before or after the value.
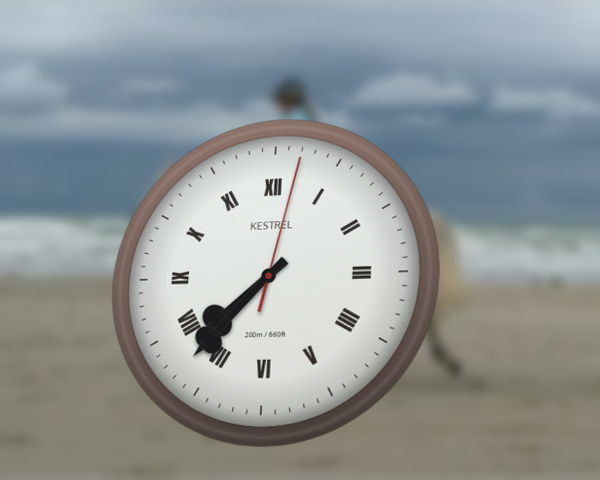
7 h 37 min 02 s
